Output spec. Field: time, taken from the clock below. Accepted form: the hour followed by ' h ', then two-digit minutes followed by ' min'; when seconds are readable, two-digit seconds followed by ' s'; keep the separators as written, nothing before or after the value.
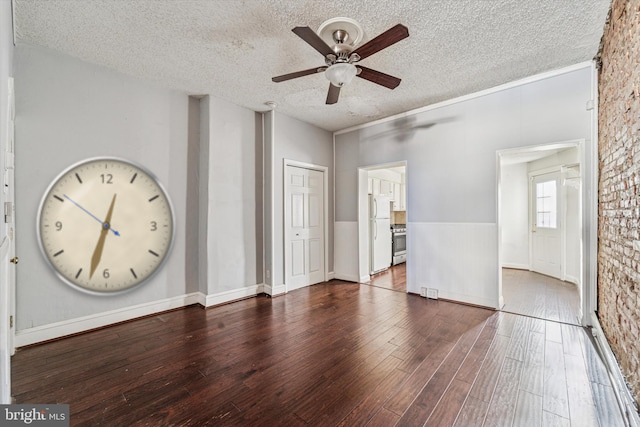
12 h 32 min 51 s
